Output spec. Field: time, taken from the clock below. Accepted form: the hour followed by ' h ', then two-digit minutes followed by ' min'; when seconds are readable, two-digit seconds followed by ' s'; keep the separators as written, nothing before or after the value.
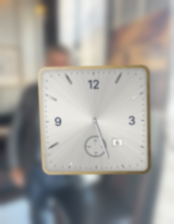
5 h 27 min
